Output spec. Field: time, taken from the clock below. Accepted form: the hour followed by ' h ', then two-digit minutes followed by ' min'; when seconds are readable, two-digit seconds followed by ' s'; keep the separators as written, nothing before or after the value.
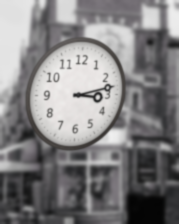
3 h 13 min
